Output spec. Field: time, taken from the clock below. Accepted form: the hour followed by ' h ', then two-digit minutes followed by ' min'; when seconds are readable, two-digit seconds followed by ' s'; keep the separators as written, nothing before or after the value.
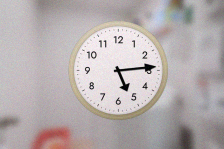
5 h 14 min
